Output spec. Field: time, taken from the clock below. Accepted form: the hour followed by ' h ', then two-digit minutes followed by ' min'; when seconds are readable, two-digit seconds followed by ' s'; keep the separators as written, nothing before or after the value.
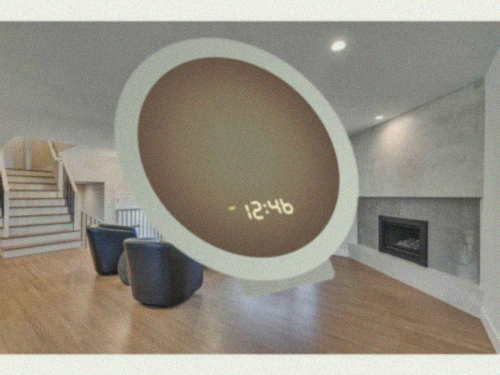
12 h 46 min
